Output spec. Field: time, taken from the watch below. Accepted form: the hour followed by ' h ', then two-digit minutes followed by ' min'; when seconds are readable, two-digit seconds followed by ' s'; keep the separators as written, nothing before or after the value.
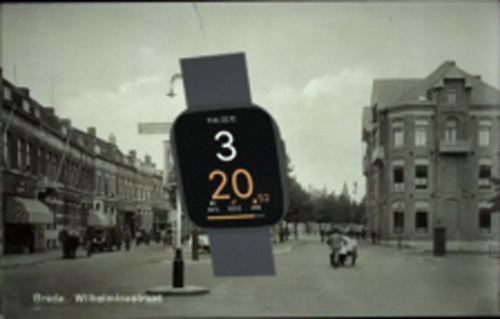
3 h 20 min
